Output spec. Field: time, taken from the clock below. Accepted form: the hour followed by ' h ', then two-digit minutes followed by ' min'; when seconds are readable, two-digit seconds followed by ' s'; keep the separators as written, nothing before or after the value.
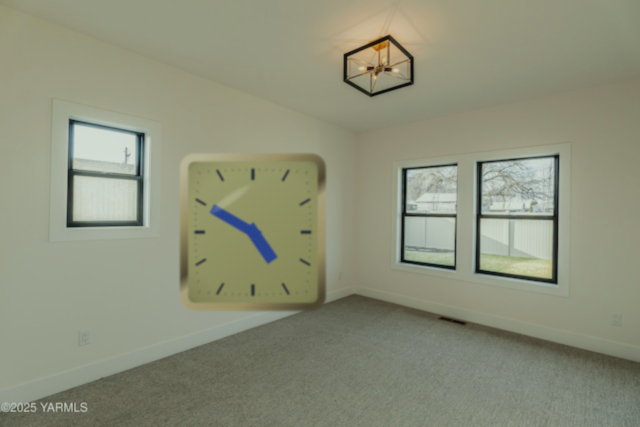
4 h 50 min
